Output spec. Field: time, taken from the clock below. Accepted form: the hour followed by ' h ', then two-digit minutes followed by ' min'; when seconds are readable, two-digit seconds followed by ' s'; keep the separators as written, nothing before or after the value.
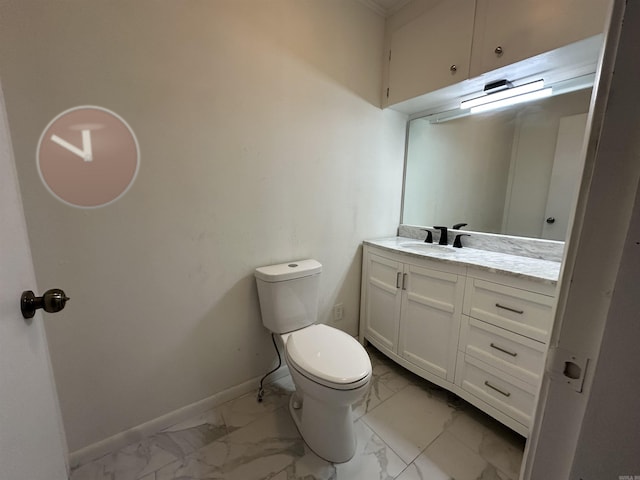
11 h 50 min
